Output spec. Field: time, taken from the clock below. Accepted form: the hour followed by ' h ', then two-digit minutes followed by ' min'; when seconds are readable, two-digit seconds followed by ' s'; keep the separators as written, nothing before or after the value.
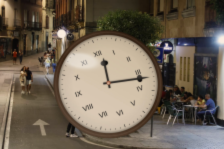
12 h 17 min
